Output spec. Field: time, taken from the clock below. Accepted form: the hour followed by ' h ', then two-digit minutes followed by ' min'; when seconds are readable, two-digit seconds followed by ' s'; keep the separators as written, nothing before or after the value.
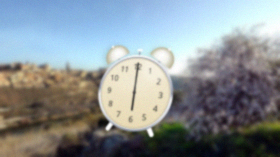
6 h 00 min
